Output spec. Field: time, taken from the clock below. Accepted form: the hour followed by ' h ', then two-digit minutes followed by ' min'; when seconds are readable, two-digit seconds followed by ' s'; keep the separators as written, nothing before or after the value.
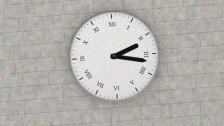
2 h 17 min
